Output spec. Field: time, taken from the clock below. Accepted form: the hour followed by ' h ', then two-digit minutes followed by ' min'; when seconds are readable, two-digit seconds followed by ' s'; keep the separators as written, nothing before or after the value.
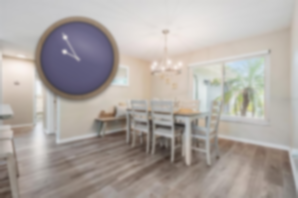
9 h 55 min
